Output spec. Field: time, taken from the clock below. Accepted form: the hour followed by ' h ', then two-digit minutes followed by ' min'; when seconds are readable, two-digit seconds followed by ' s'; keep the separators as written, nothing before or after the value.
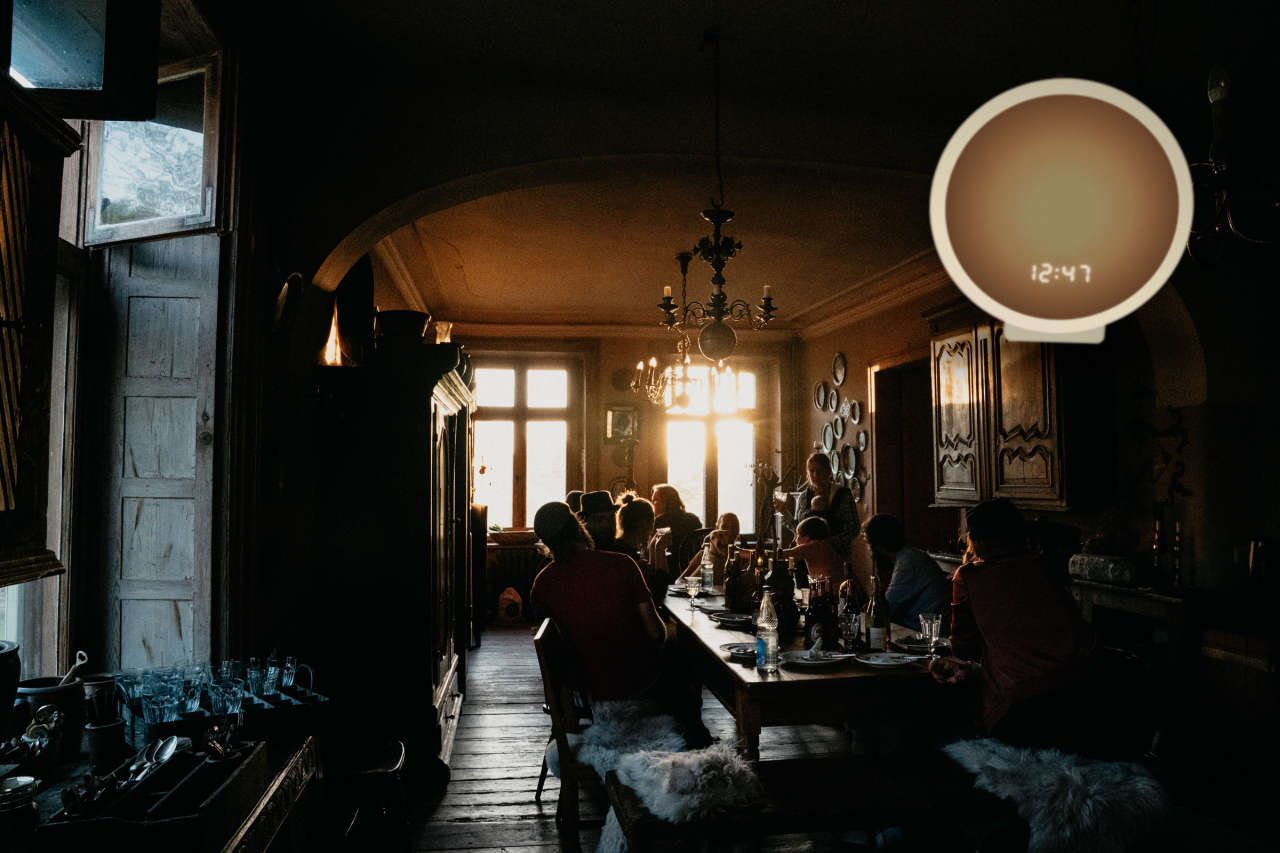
12 h 47 min
